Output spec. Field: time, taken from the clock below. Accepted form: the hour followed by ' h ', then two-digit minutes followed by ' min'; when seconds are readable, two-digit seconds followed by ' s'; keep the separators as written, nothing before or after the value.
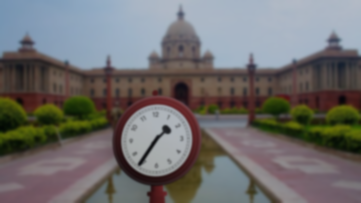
1 h 36 min
